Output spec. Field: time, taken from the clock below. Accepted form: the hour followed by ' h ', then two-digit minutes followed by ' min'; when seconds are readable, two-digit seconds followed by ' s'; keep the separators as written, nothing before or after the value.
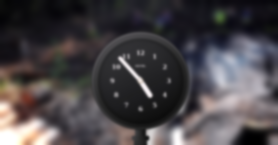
4 h 53 min
